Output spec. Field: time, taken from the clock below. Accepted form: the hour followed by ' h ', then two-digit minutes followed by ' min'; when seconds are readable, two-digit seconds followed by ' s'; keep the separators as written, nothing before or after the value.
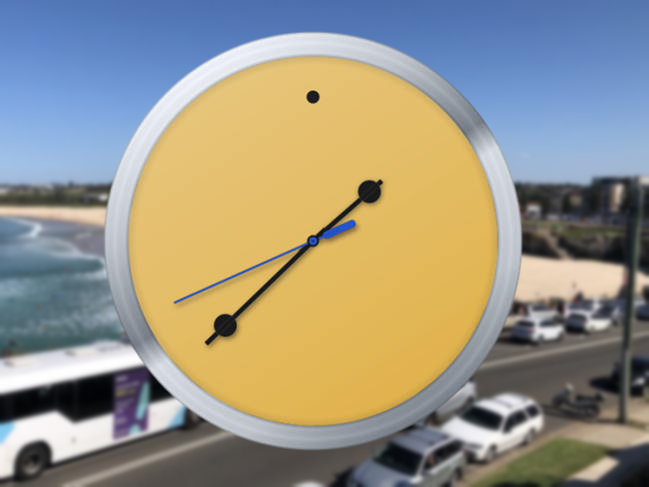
1 h 37 min 41 s
